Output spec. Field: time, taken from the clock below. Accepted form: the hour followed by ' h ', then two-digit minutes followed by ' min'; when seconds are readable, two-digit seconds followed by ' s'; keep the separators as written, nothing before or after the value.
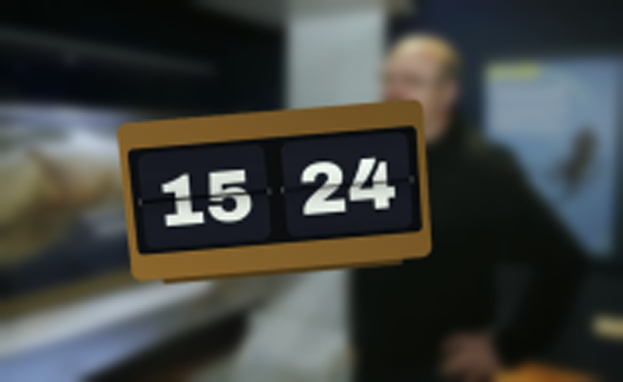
15 h 24 min
